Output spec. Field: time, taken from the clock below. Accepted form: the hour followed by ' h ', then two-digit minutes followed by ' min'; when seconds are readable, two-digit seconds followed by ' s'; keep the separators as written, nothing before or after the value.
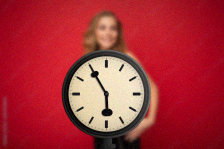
5 h 55 min
